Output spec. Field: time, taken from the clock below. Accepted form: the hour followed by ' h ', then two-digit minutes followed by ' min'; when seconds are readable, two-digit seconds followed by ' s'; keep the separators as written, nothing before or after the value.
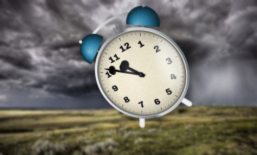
10 h 51 min
